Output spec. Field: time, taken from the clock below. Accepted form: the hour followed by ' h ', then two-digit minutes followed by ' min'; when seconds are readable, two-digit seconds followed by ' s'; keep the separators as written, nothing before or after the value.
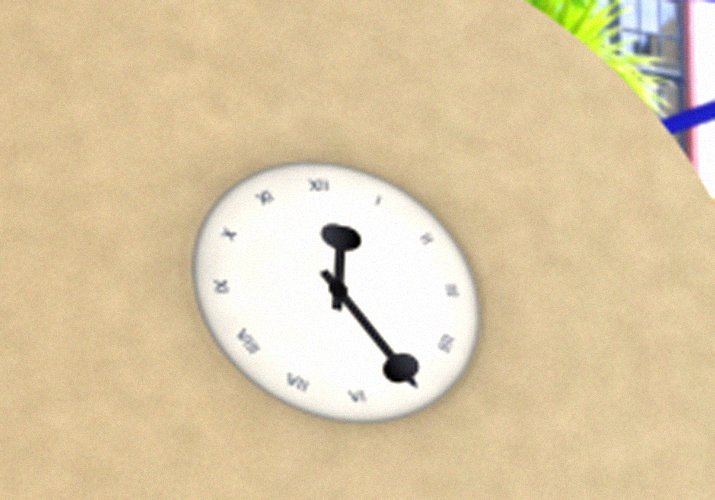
12 h 25 min
